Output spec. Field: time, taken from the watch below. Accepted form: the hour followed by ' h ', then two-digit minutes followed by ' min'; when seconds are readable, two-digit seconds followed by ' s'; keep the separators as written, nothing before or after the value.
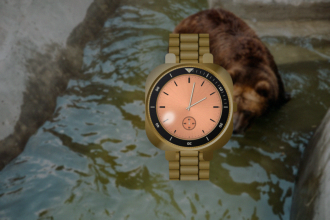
2 h 02 min
